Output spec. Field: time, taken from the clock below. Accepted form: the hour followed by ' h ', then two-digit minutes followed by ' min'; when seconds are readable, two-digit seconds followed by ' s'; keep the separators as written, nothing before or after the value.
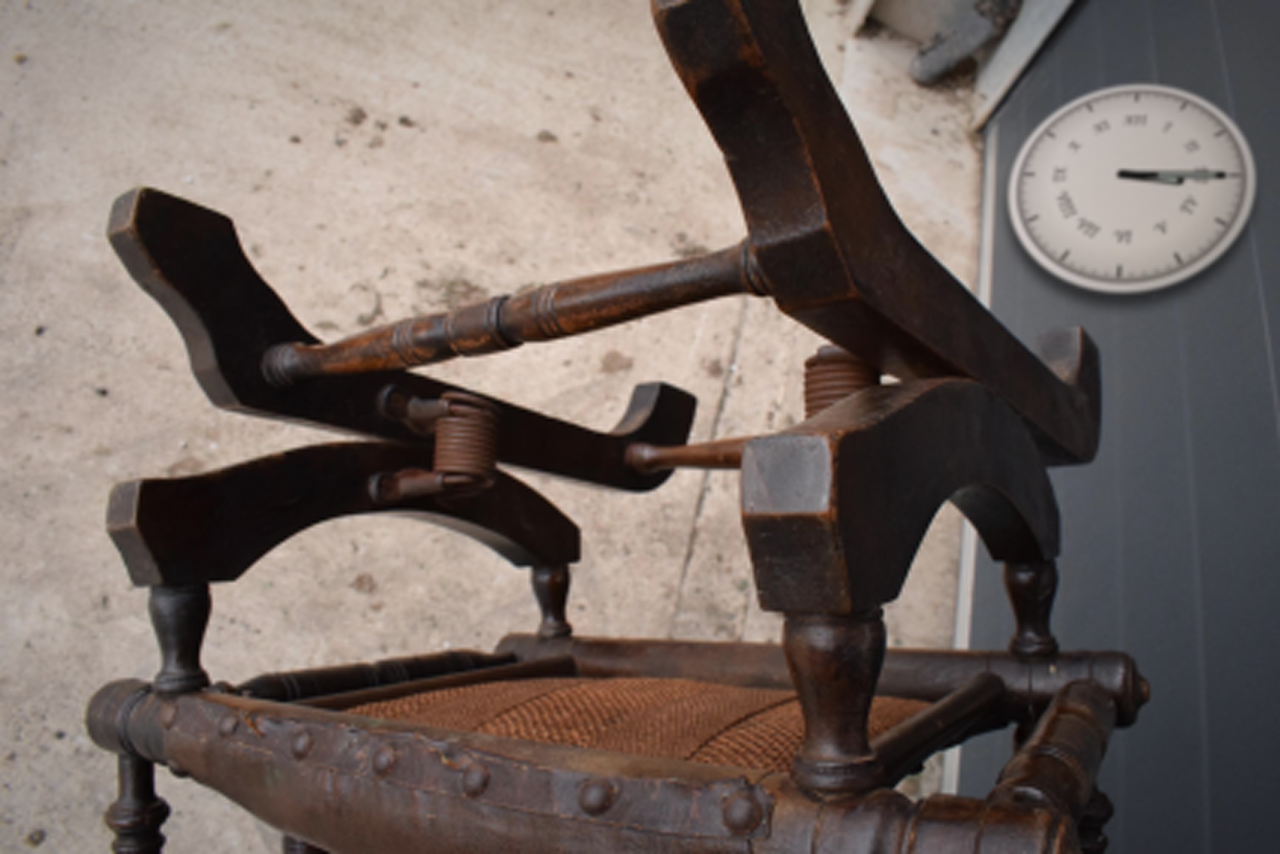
3 h 15 min
